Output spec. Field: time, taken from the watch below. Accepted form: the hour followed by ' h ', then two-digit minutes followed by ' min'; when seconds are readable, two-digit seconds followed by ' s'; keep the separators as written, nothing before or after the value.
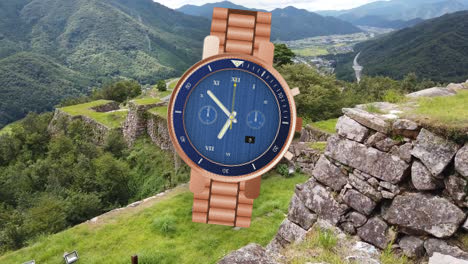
6 h 52 min
